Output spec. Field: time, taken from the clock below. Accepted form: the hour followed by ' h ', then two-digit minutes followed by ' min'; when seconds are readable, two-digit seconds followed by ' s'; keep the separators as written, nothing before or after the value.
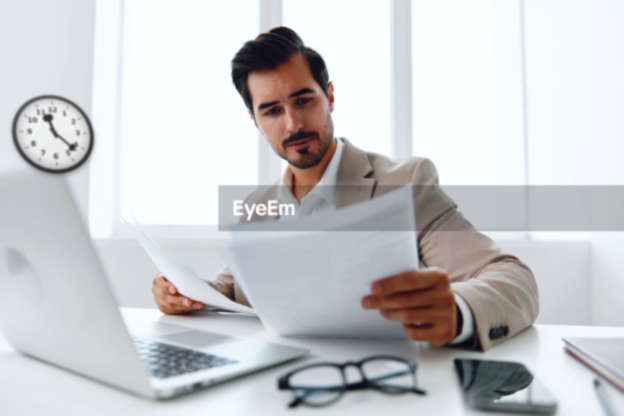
11 h 22 min
